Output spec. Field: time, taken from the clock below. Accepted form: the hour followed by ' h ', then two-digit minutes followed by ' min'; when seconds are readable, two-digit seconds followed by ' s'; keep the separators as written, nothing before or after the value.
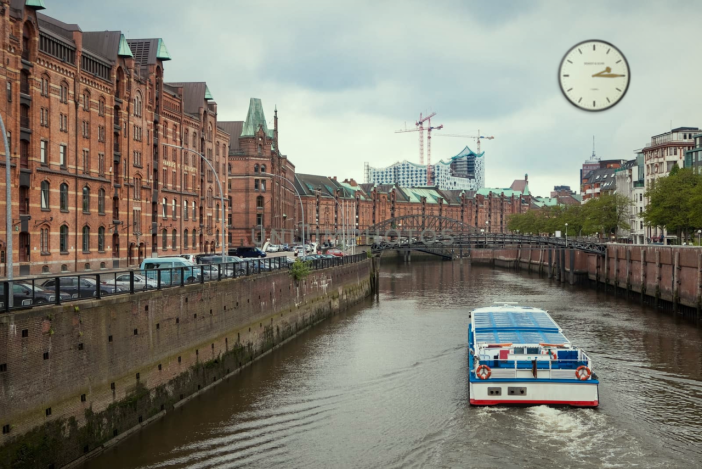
2 h 15 min
